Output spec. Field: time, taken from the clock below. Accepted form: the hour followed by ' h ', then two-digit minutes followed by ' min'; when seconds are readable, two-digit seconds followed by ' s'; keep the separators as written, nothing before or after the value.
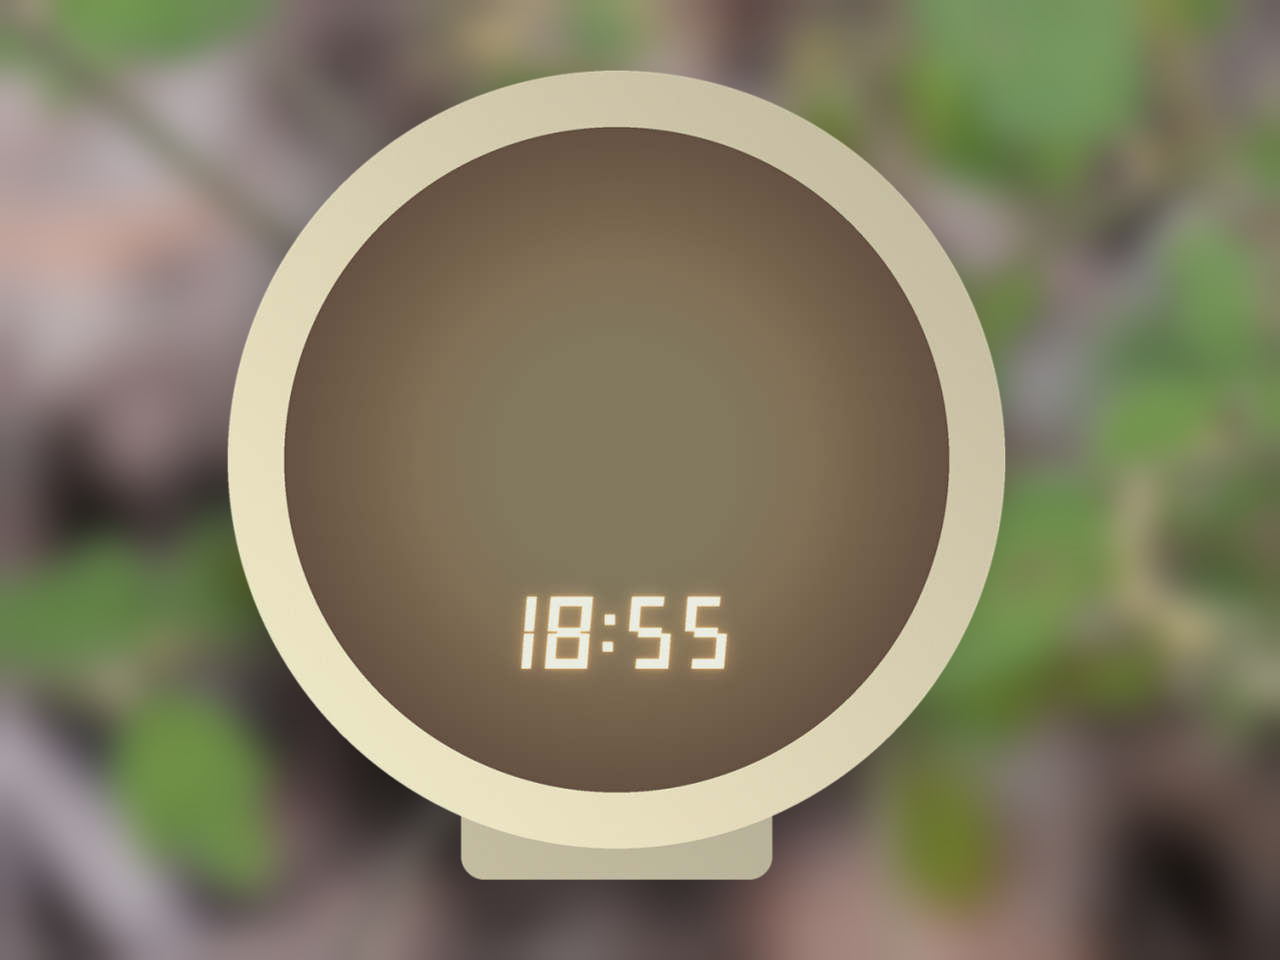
18 h 55 min
